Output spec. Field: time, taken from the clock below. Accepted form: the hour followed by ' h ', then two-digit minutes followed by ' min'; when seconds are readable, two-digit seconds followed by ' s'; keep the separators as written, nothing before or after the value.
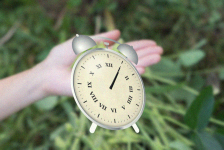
1 h 05 min
